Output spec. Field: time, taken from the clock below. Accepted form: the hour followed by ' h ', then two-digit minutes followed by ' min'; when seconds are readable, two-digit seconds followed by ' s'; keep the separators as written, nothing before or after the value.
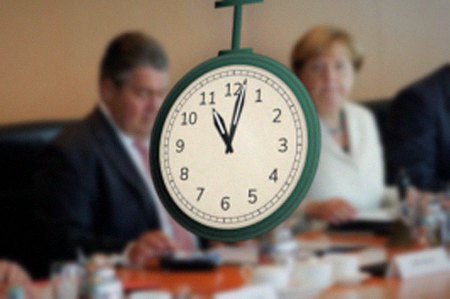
11 h 02 min
